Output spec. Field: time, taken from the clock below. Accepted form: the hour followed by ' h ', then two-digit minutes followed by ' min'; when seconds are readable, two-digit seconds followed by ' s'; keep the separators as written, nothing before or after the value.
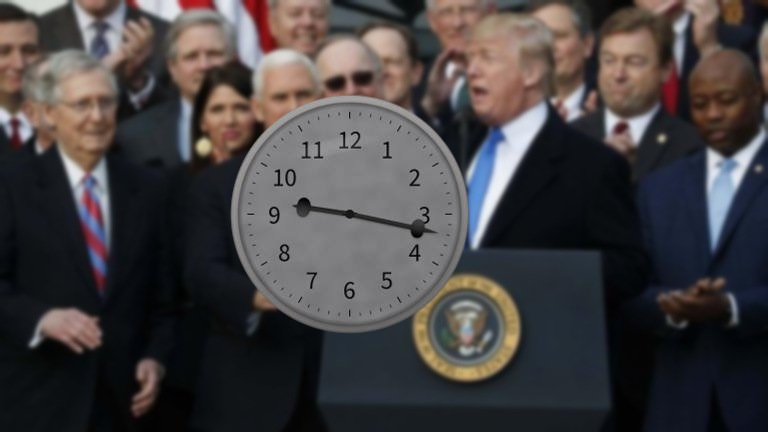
9 h 17 min
